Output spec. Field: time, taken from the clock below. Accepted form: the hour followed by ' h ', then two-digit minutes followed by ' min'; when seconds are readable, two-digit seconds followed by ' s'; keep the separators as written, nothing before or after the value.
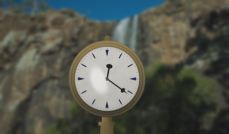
12 h 21 min
